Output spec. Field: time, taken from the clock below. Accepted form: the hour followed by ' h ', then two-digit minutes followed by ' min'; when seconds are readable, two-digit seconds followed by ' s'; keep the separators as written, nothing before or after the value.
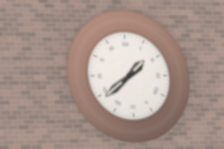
1 h 39 min
